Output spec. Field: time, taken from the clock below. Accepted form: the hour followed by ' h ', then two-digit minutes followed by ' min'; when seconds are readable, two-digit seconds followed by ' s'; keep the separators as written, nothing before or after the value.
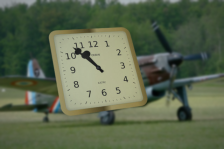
10 h 53 min
